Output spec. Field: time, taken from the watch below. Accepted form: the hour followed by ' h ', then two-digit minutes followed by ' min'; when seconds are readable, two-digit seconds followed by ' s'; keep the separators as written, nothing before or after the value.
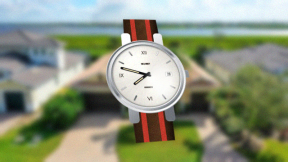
7 h 48 min
